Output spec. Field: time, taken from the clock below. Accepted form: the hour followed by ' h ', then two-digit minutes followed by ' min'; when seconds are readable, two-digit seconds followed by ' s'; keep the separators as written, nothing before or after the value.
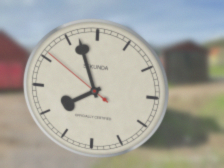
7 h 56 min 51 s
